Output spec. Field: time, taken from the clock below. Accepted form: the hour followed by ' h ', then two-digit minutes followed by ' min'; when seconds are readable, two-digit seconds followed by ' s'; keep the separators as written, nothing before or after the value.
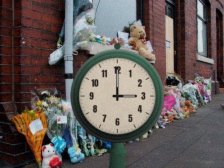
3 h 00 min
